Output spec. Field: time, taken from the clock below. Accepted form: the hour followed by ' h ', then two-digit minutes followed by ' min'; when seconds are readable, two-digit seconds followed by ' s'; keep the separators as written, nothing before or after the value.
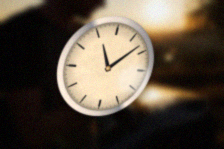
11 h 08 min
